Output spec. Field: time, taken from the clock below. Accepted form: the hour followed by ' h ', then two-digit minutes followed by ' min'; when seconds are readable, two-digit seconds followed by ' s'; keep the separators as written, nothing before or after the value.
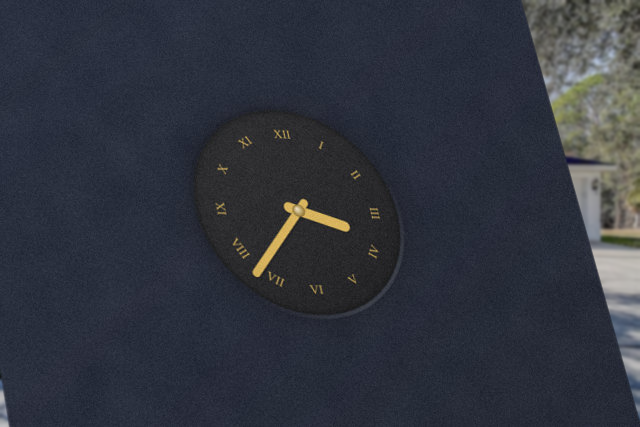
3 h 37 min
